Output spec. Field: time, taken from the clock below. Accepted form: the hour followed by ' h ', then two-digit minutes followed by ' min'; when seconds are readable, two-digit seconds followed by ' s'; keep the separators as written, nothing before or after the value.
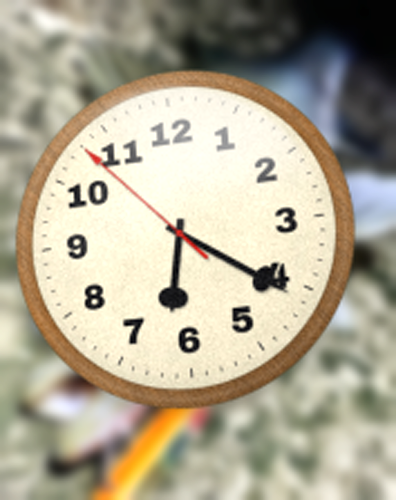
6 h 20 min 53 s
